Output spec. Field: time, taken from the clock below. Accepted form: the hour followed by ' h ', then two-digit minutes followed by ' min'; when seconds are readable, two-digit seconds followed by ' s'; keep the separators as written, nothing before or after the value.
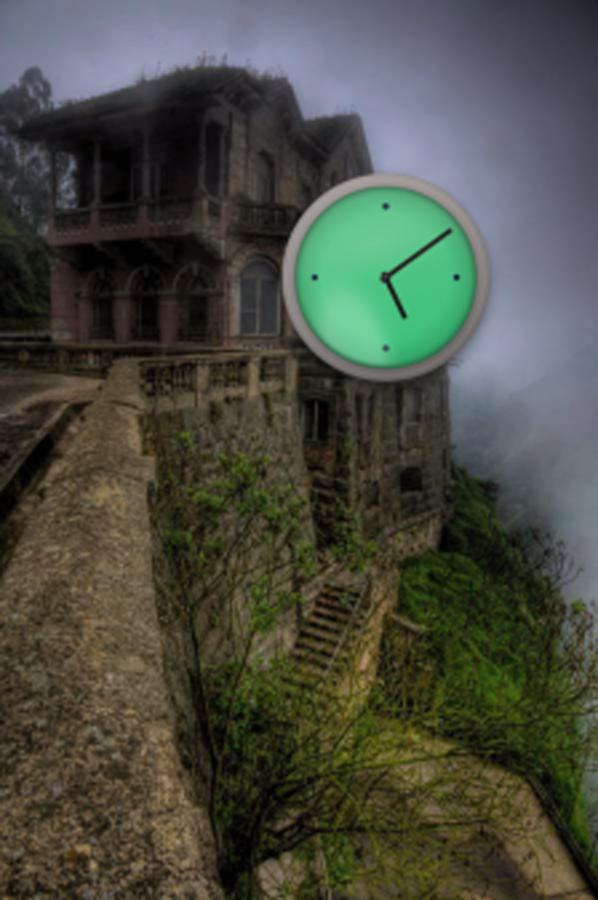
5 h 09 min
